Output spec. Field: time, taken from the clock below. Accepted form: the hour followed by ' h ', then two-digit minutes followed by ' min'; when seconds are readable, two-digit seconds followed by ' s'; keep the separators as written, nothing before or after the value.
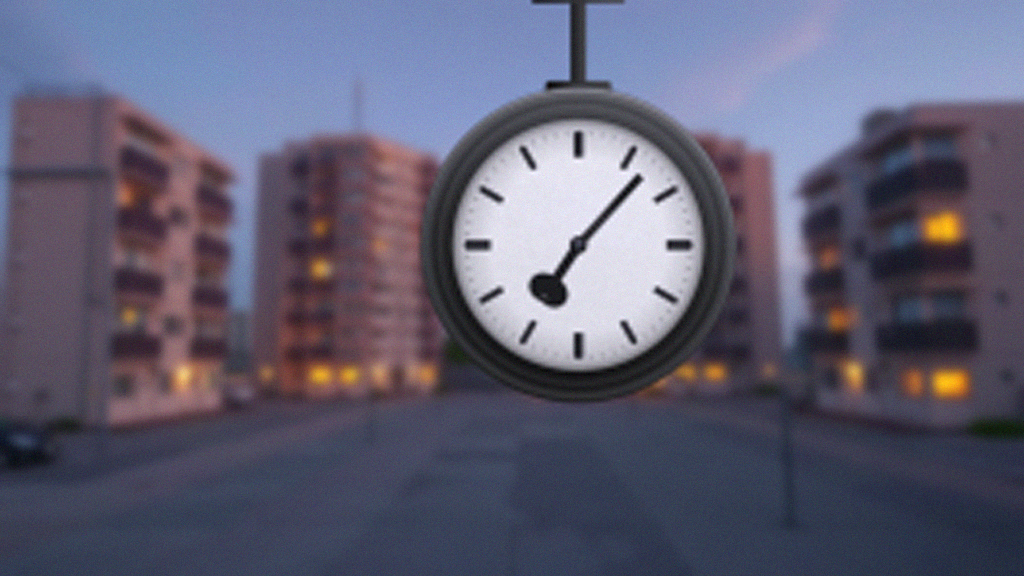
7 h 07 min
